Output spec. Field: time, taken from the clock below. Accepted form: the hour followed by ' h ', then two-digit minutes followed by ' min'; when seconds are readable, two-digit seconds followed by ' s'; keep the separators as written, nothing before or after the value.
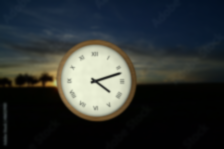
4 h 12 min
